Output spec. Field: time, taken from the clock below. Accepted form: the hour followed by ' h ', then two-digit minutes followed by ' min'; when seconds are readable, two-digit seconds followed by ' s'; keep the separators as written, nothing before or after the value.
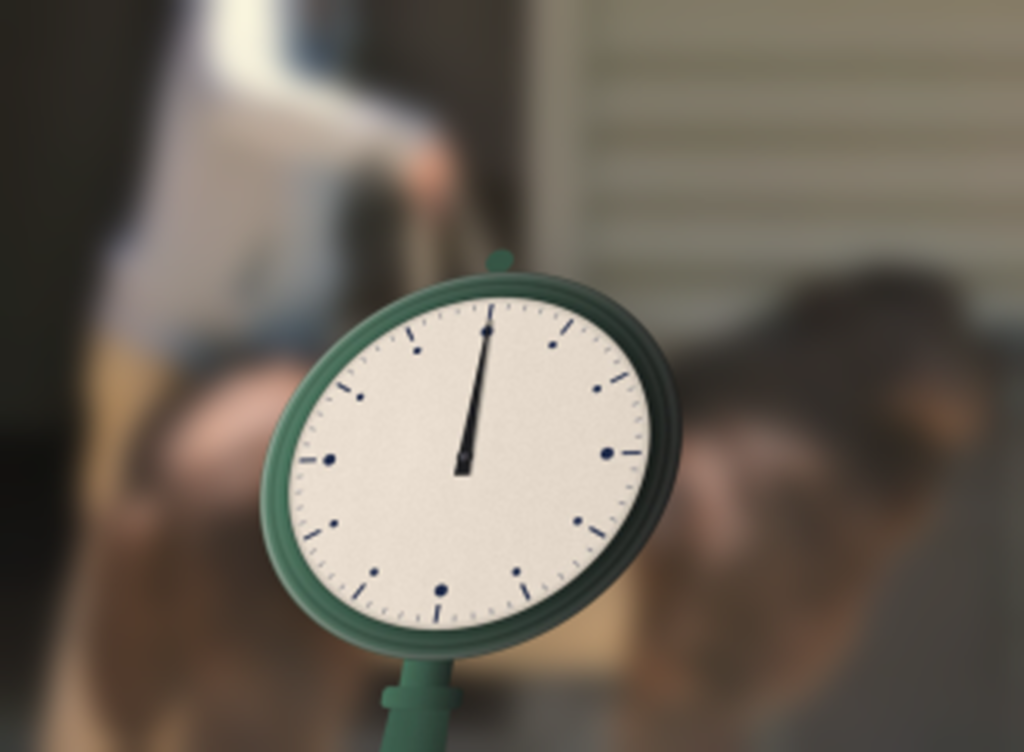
12 h 00 min
